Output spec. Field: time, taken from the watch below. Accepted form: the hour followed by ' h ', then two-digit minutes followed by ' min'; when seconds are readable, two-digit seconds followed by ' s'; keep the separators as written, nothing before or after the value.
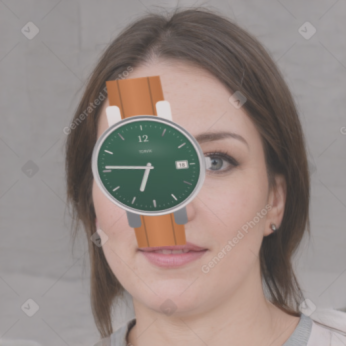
6 h 46 min
